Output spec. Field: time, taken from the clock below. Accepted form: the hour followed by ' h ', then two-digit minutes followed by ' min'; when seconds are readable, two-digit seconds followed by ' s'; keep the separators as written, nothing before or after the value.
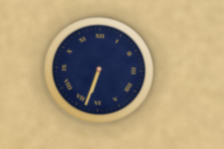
6 h 33 min
